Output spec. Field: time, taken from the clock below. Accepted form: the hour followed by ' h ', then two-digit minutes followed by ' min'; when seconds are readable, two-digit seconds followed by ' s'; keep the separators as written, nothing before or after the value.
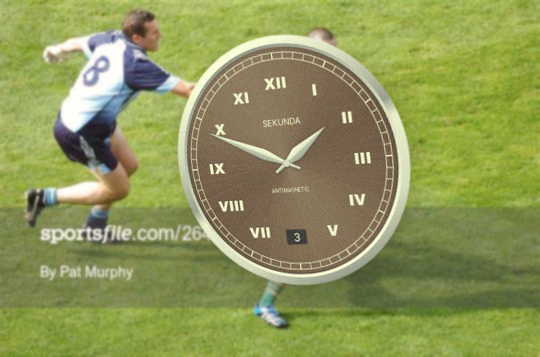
1 h 49 min
